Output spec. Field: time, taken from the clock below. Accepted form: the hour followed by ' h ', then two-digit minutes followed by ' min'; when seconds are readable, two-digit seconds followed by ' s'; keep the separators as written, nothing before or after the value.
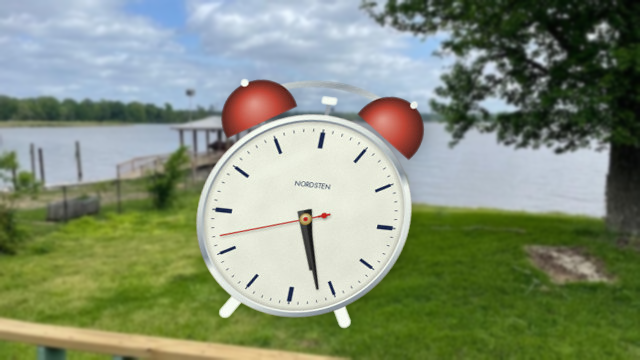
5 h 26 min 42 s
